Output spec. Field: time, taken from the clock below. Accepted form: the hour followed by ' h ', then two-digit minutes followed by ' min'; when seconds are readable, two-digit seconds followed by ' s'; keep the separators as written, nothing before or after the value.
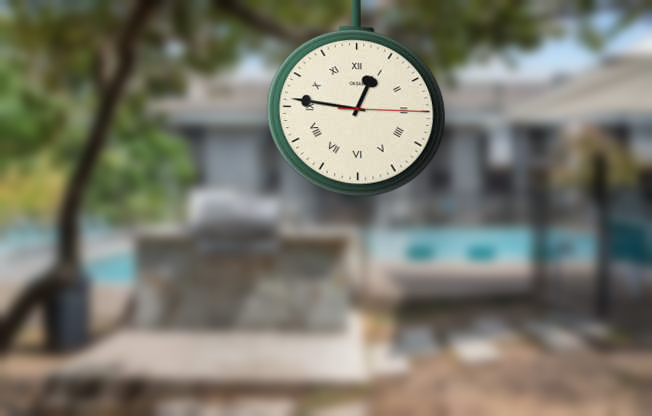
12 h 46 min 15 s
